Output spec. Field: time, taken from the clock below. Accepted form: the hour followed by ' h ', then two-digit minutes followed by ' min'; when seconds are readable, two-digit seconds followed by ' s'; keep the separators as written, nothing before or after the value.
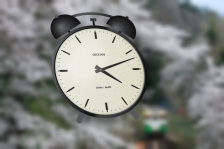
4 h 12 min
